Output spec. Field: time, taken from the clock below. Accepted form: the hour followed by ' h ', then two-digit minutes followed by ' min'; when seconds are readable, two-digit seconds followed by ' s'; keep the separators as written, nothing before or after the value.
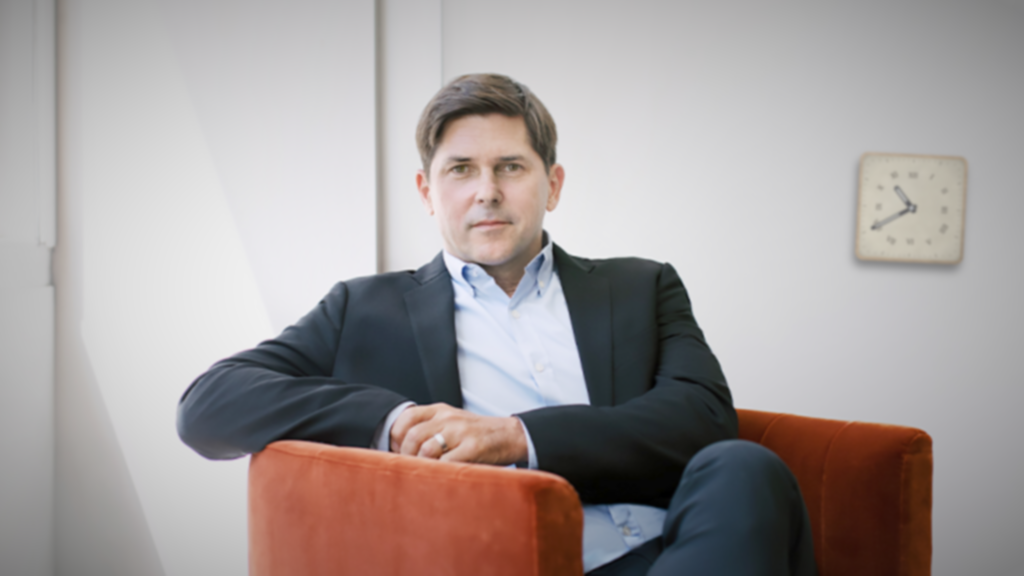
10 h 40 min
